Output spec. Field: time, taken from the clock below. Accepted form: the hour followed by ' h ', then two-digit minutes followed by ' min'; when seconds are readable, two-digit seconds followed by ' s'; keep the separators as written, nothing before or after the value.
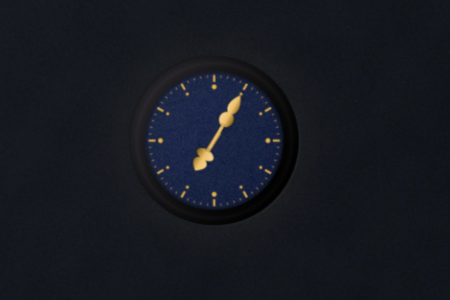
7 h 05 min
